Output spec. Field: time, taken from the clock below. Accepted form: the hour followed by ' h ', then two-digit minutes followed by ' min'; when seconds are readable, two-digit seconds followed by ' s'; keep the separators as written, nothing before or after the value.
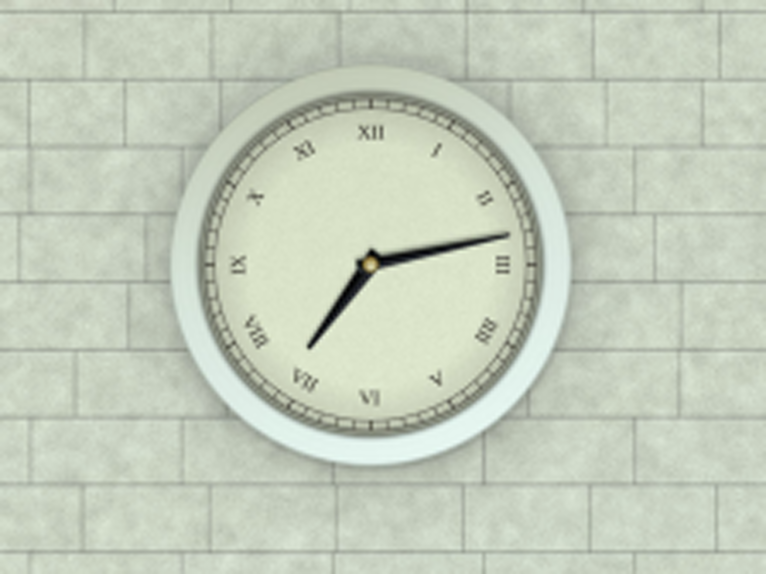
7 h 13 min
